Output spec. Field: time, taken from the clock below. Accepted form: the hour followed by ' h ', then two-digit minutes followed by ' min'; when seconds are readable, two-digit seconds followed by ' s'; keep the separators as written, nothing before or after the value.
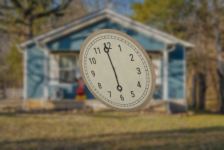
5 h 59 min
